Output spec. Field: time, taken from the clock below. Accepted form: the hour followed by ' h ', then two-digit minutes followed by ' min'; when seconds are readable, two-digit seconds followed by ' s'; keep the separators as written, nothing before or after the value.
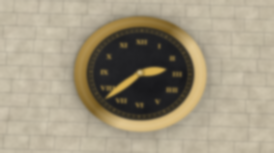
2 h 38 min
